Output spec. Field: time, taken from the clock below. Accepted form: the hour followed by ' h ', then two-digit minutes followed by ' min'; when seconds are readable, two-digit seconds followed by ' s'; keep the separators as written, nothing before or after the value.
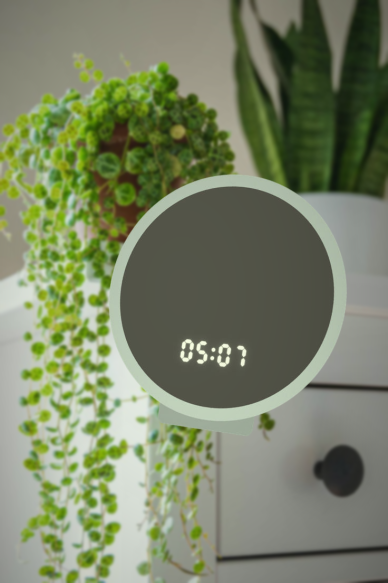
5 h 07 min
